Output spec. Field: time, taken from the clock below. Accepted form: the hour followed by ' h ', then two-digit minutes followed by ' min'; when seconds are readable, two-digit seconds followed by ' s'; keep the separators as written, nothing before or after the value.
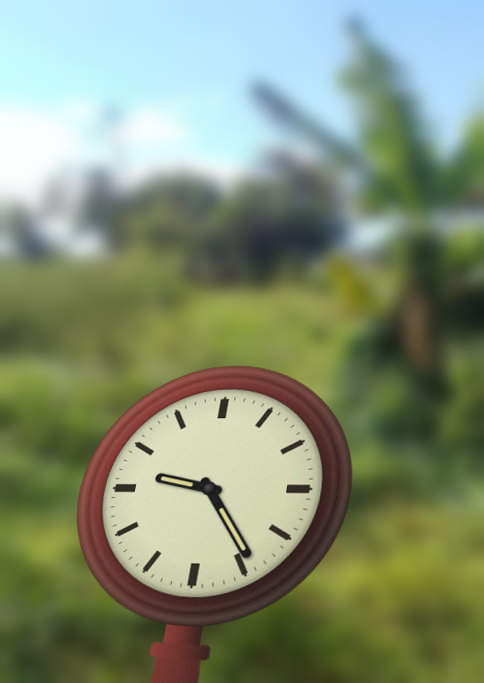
9 h 24 min
